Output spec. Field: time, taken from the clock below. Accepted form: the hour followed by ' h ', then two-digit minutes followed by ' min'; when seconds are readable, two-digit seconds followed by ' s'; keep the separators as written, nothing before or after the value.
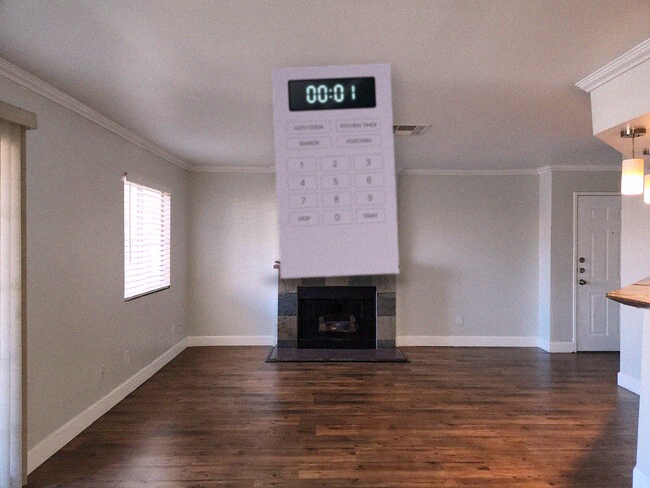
0 h 01 min
